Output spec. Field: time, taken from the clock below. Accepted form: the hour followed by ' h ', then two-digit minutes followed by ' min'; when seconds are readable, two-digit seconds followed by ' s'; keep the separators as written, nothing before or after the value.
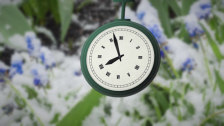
7 h 57 min
